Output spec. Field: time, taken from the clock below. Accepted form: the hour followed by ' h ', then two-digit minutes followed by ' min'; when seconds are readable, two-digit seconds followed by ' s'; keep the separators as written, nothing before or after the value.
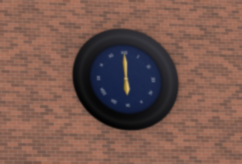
6 h 00 min
